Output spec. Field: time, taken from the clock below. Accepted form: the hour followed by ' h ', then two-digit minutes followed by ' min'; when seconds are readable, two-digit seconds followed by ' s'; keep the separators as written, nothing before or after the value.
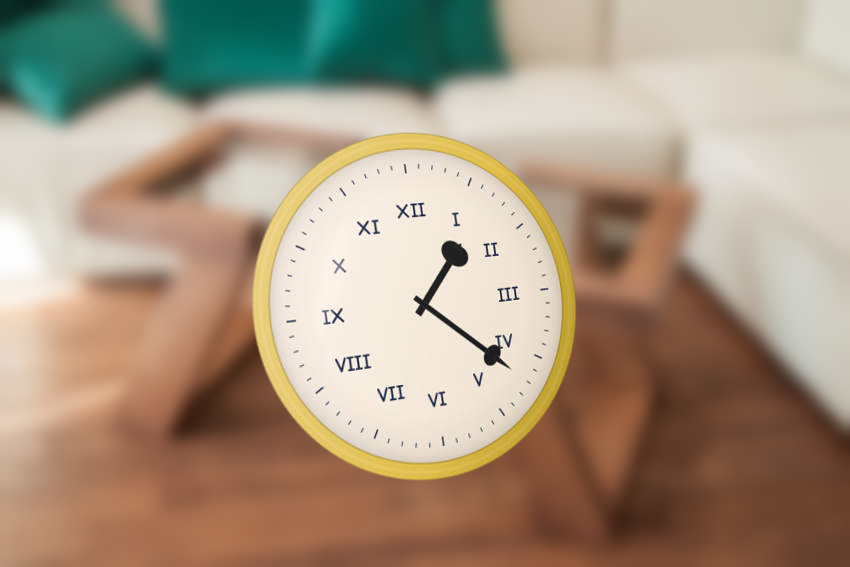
1 h 22 min
